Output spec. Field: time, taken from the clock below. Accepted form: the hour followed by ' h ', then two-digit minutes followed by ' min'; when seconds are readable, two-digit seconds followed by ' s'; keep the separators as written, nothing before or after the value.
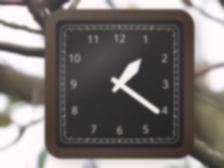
1 h 21 min
